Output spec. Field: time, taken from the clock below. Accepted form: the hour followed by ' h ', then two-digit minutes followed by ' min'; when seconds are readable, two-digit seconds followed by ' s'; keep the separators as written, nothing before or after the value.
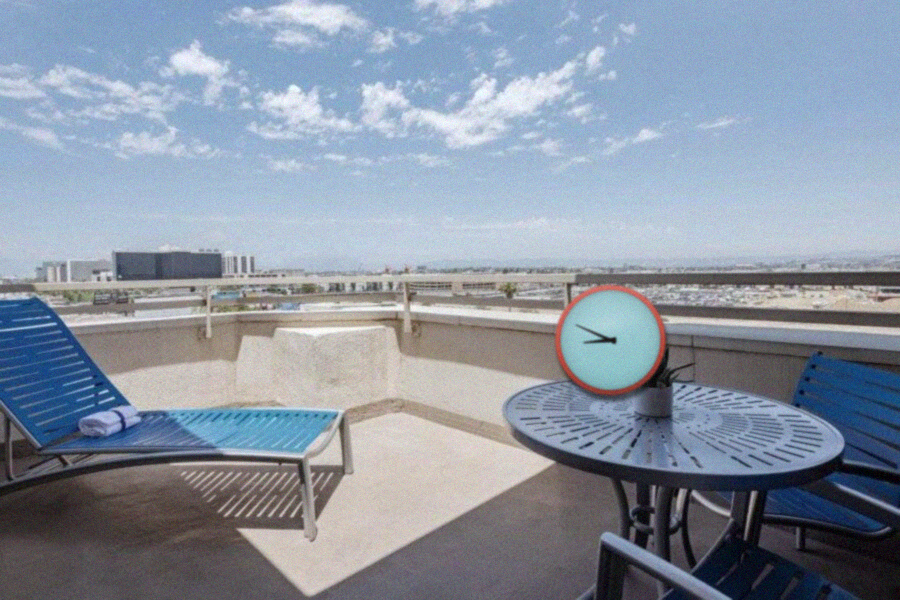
8 h 49 min
